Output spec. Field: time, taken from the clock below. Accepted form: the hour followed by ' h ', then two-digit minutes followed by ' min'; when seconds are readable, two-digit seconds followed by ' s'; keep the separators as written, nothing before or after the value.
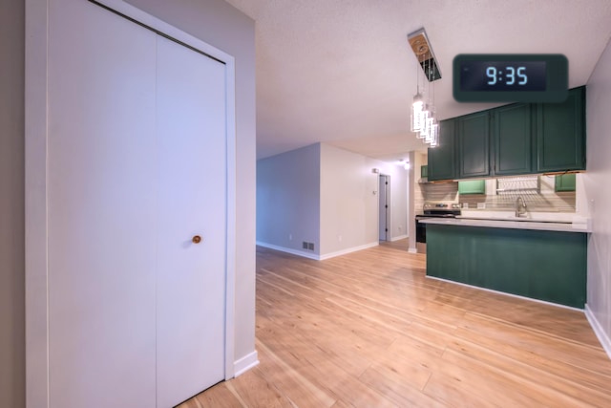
9 h 35 min
